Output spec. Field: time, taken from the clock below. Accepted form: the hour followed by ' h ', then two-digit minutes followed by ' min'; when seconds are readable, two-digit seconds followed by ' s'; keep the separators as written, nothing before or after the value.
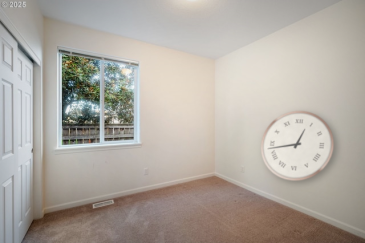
12 h 43 min
